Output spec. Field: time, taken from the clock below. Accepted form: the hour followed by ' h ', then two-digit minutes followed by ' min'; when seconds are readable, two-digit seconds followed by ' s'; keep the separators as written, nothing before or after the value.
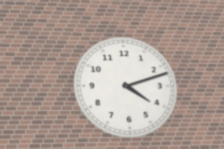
4 h 12 min
